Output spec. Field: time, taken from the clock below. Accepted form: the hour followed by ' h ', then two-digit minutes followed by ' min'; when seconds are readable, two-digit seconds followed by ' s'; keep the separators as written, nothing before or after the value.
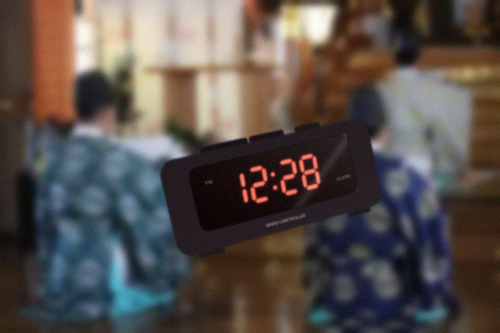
12 h 28 min
